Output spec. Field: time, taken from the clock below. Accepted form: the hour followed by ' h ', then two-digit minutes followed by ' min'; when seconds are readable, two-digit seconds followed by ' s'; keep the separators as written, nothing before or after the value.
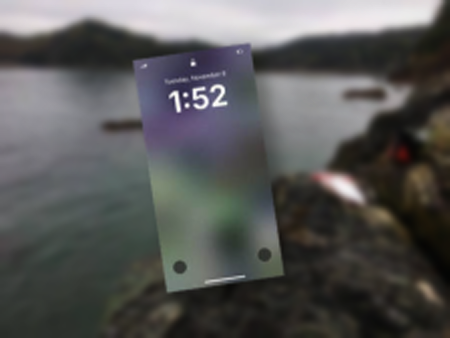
1 h 52 min
